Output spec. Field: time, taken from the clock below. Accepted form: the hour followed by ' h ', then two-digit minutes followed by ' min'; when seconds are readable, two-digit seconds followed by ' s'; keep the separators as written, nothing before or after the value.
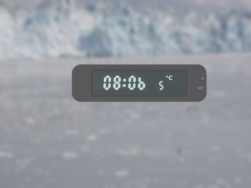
8 h 06 min
